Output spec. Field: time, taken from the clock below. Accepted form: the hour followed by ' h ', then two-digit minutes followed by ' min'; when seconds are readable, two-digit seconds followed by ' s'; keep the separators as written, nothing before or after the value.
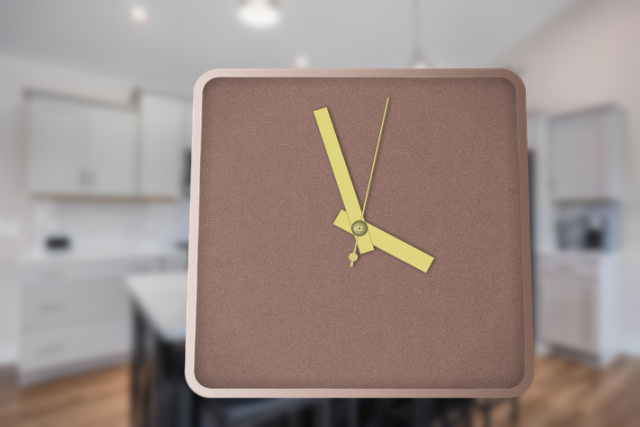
3 h 57 min 02 s
